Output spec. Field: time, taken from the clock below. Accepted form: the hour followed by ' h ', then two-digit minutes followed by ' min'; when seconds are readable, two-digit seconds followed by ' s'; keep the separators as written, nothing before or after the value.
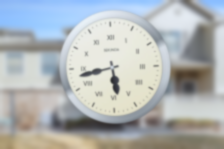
5 h 43 min
